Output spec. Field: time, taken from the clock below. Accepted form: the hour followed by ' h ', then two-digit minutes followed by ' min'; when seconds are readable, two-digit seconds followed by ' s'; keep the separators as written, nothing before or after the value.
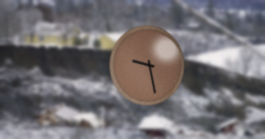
9 h 28 min
